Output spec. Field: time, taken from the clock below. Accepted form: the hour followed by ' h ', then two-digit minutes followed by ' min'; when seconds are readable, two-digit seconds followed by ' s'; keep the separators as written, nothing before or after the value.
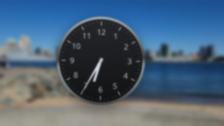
6 h 35 min
